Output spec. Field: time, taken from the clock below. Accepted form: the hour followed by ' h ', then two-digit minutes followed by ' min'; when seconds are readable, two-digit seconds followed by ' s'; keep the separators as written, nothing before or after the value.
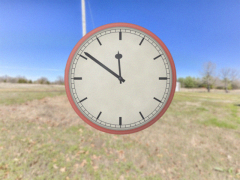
11 h 51 min
